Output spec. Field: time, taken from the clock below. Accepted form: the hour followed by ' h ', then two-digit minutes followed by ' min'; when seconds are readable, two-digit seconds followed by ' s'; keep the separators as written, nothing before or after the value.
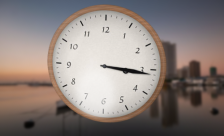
3 h 16 min
